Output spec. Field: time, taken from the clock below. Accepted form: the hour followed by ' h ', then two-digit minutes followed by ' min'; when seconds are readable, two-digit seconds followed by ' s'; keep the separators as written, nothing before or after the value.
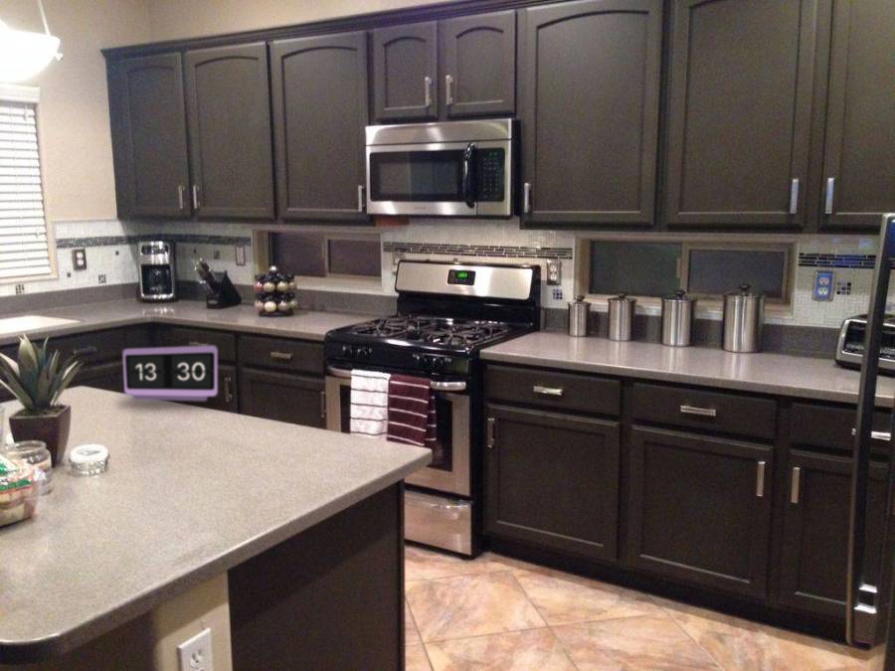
13 h 30 min
